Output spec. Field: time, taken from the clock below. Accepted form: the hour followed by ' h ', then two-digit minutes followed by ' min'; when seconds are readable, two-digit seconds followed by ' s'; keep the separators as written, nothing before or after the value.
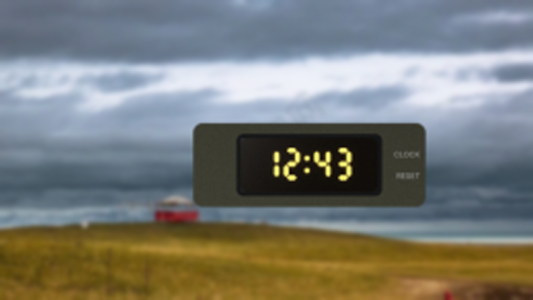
12 h 43 min
